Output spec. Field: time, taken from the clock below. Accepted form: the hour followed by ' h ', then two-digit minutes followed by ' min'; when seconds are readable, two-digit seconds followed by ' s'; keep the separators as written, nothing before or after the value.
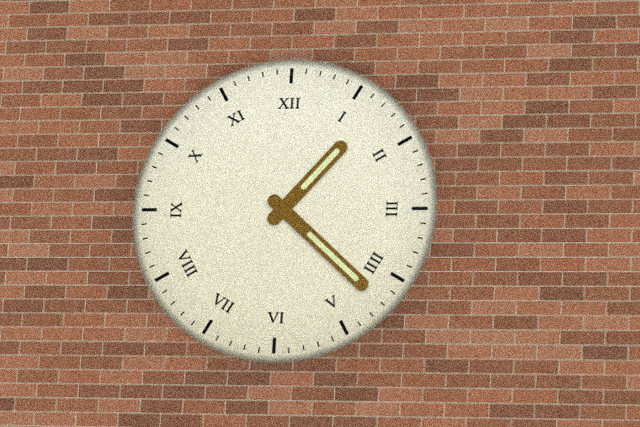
1 h 22 min
